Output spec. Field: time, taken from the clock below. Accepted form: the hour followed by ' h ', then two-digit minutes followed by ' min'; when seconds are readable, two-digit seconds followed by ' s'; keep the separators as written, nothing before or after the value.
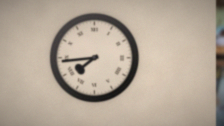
7 h 44 min
